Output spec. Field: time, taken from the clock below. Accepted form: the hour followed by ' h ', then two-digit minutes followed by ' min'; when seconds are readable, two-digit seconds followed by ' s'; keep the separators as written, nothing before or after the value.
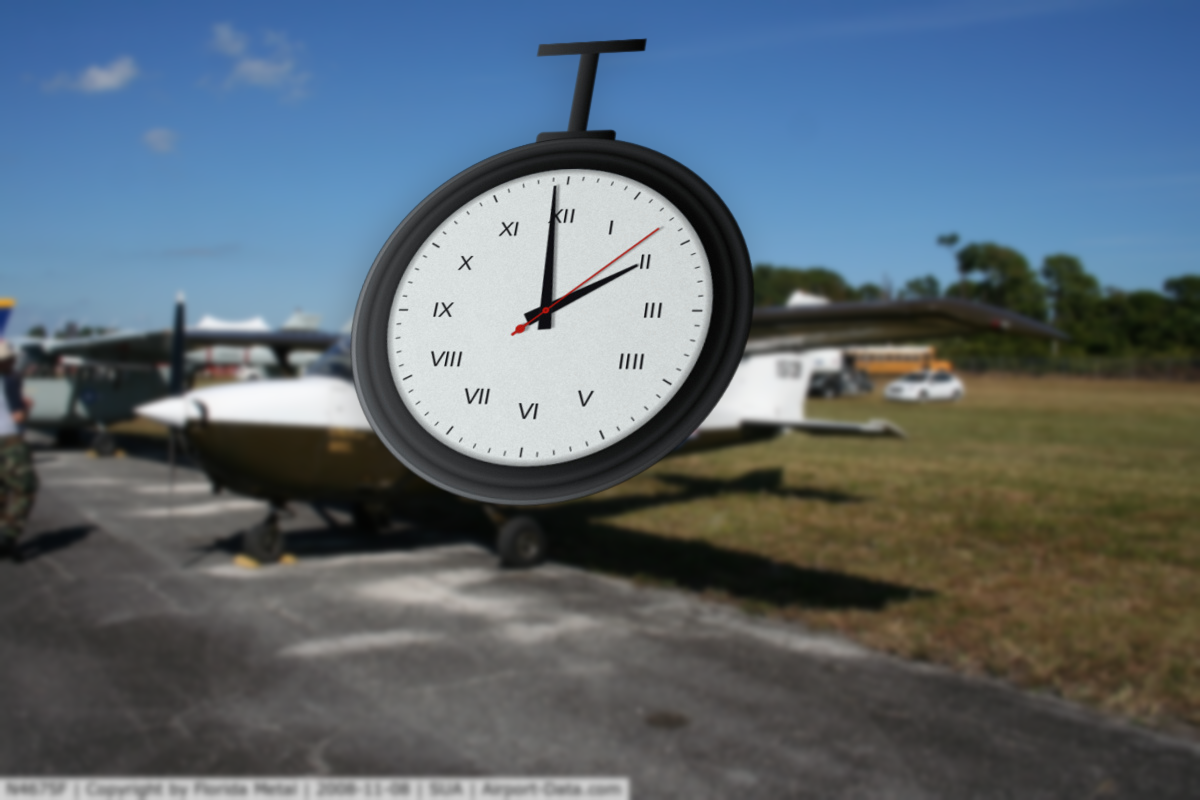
1 h 59 min 08 s
